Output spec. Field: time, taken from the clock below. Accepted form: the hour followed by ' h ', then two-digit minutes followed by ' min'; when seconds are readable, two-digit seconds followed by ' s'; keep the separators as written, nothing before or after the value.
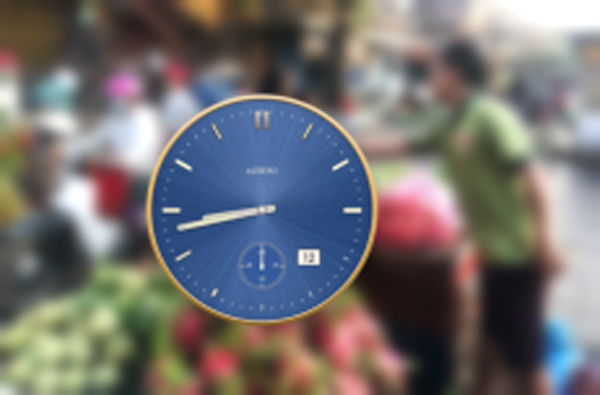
8 h 43 min
